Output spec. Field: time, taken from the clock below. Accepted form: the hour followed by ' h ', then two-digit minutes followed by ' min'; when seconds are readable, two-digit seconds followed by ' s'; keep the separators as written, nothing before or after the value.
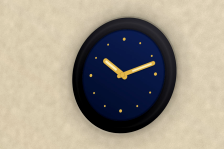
10 h 12 min
